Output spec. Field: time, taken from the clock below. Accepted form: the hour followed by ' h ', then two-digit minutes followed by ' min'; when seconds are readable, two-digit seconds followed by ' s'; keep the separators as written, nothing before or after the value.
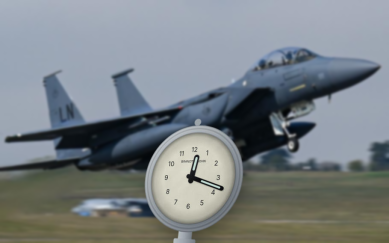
12 h 18 min
